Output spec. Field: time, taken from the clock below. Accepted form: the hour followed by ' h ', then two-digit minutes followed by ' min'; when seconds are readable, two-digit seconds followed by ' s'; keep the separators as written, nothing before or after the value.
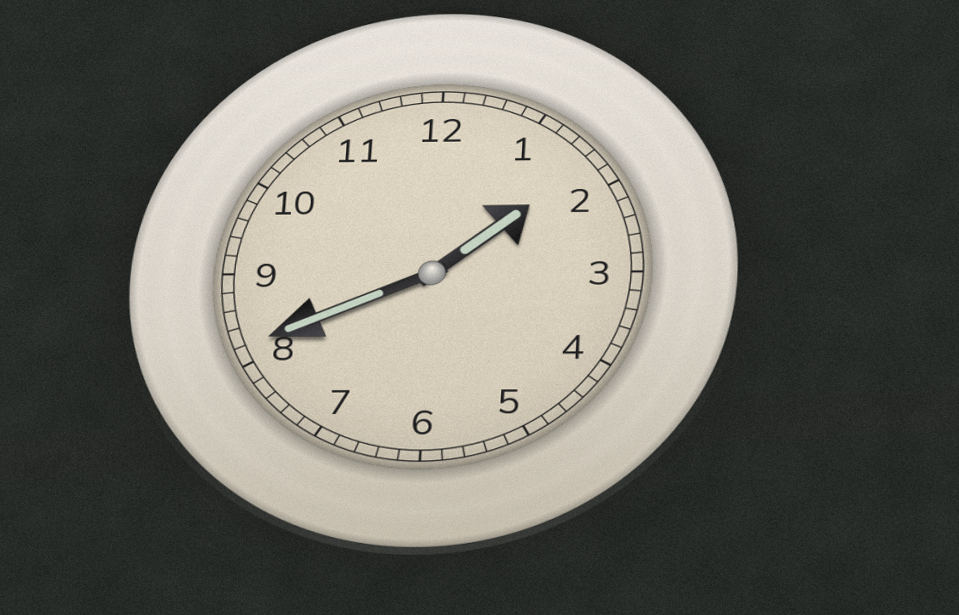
1 h 41 min
